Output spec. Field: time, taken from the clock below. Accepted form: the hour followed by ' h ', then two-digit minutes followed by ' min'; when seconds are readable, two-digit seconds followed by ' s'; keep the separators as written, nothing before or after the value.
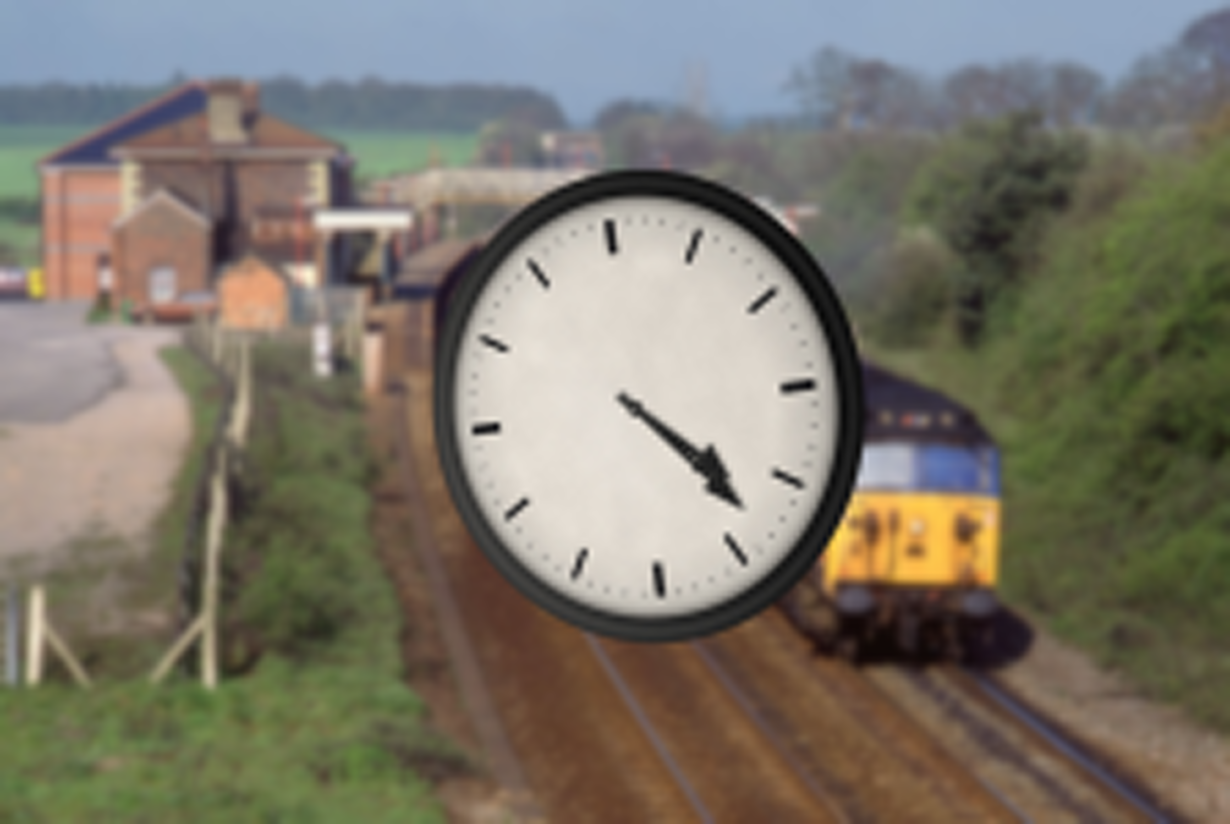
4 h 23 min
